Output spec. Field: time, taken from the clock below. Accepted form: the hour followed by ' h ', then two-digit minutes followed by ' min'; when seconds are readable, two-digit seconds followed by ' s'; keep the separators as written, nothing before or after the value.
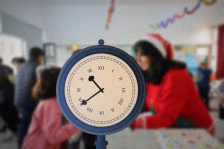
10 h 39 min
